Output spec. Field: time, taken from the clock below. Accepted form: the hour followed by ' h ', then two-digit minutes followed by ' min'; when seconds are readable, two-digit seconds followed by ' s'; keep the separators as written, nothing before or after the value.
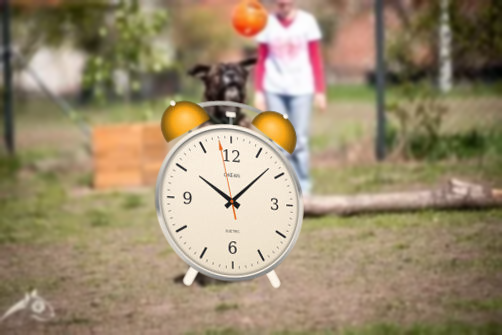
10 h 07 min 58 s
